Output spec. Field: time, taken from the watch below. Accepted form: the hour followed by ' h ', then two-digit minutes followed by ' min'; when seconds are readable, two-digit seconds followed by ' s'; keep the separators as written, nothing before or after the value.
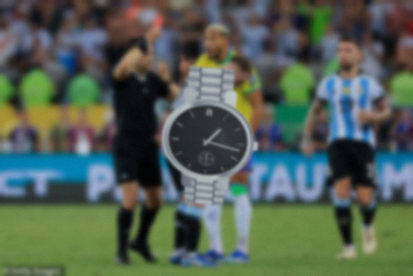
1 h 17 min
